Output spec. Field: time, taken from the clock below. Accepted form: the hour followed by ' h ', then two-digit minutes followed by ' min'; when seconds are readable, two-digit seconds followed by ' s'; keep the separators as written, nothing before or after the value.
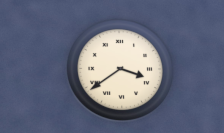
3 h 39 min
